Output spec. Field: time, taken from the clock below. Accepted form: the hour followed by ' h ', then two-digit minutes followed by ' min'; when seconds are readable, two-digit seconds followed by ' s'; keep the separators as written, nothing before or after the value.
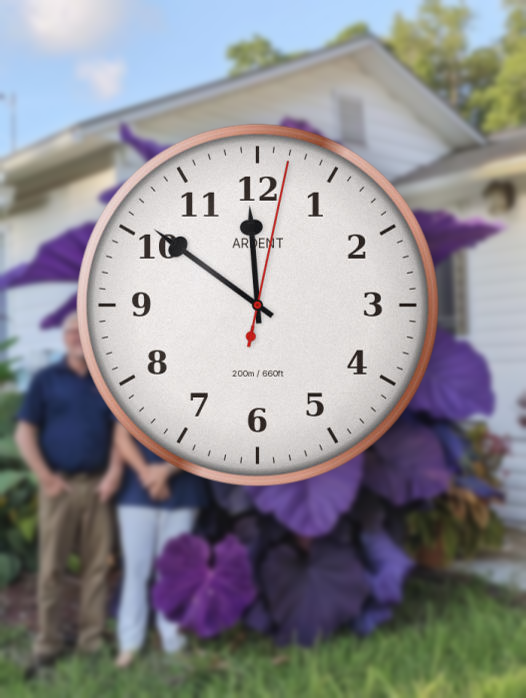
11 h 51 min 02 s
